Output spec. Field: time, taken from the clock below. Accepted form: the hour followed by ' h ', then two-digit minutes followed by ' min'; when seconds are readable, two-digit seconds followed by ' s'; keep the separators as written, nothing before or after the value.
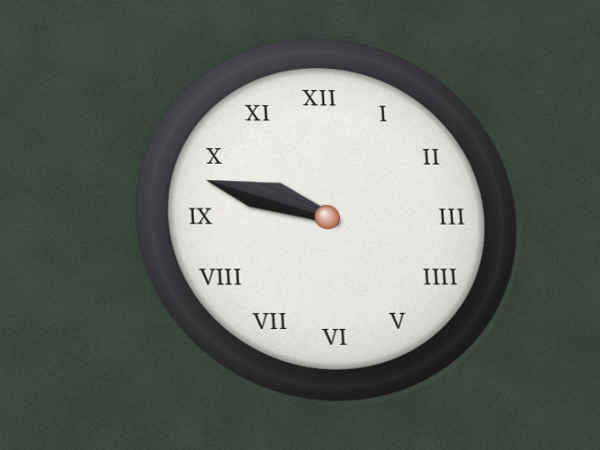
9 h 48 min
